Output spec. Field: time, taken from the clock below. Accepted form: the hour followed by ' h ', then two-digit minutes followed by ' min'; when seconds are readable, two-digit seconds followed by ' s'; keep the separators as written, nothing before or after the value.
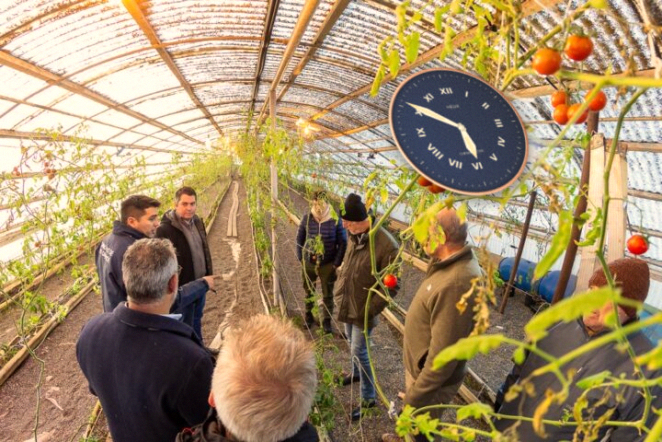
5 h 51 min
